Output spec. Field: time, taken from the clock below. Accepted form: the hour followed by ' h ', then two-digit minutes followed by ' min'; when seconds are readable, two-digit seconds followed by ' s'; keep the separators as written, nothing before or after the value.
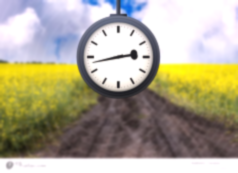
2 h 43 min
